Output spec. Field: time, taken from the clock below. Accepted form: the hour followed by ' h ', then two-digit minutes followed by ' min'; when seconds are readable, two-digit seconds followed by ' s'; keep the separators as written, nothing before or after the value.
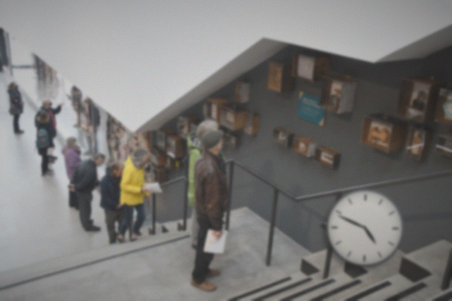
4 h 49 min
